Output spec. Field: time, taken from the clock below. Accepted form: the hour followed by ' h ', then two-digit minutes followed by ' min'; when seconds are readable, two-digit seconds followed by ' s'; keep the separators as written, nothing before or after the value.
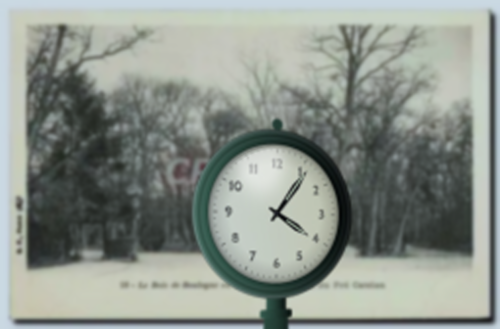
4 h 06 min
